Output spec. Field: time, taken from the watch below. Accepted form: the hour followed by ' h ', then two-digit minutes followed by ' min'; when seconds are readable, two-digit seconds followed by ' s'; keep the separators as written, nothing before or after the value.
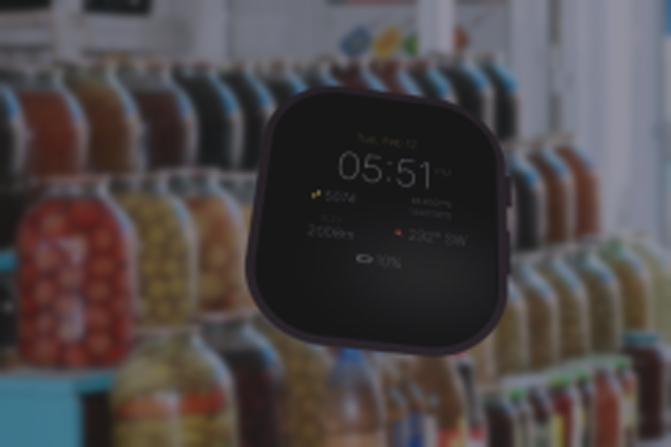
5 h 51 min
